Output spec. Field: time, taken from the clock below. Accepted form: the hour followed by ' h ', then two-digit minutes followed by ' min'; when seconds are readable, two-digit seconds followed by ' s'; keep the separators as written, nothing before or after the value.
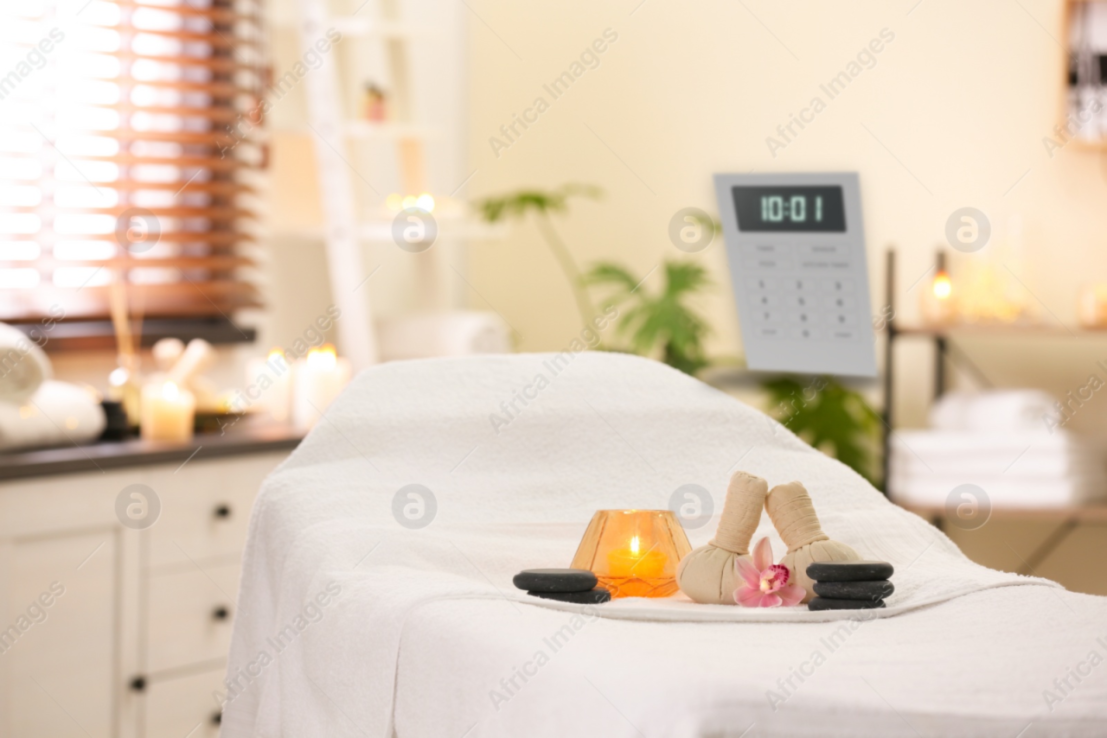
10 h 01 min
